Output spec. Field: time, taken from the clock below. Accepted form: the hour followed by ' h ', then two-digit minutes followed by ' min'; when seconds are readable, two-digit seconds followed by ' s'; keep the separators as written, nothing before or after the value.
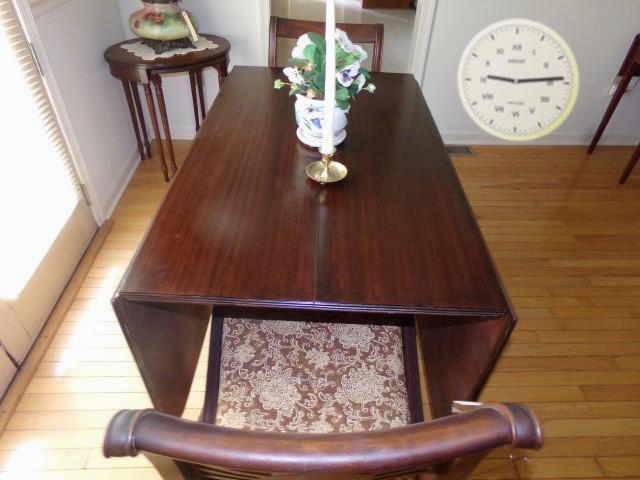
9 h 14 min
